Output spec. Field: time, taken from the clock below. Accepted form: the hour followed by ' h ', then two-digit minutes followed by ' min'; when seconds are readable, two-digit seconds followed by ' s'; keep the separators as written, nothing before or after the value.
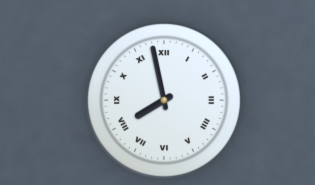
7 h 58 min
